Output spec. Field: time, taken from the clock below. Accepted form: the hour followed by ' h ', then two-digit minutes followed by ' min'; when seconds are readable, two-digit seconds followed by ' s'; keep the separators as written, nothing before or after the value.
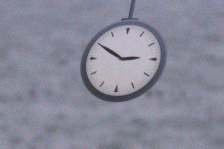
2 h 50 min
